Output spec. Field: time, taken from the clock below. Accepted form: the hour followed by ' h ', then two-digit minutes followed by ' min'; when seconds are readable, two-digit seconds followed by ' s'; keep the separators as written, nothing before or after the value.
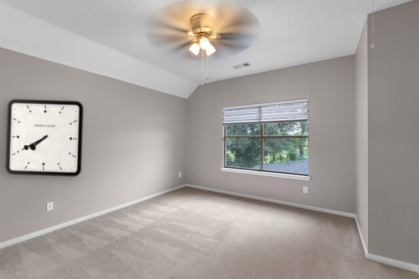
7 h 40 min
